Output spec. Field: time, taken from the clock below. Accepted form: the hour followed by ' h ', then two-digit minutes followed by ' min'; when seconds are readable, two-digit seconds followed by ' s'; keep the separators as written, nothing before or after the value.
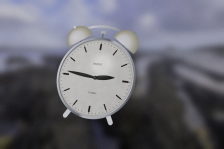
2 h 46 min
